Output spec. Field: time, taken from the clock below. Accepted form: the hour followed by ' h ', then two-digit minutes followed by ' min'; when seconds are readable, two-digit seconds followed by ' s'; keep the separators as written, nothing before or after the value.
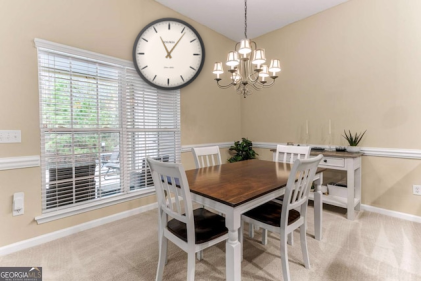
11 h 06 min
